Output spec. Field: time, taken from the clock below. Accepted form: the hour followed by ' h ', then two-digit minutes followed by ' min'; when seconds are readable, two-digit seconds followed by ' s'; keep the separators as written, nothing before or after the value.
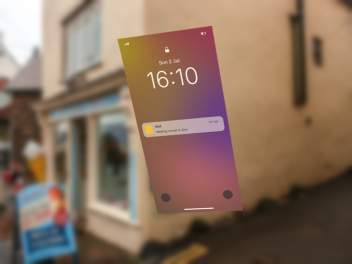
16 h 10 min
